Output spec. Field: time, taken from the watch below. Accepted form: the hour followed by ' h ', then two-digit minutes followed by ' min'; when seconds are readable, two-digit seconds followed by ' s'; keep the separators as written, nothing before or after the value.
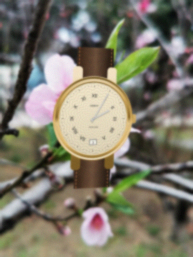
2 h 05 min
